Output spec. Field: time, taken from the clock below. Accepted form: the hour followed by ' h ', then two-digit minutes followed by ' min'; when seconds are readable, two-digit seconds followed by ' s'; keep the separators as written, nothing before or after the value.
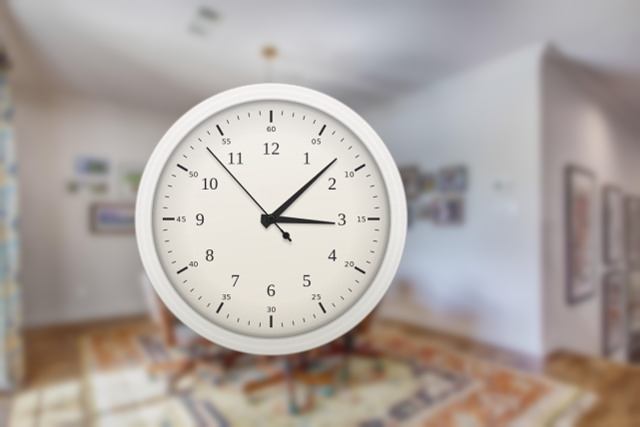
3 h 07 min 53 s
